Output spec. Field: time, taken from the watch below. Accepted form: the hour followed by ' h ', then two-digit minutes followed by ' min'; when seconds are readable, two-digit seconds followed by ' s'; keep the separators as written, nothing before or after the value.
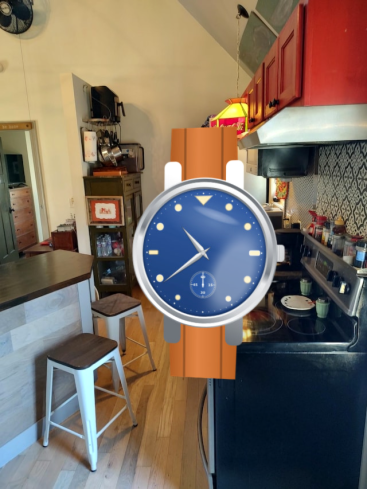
10 h 39 min
